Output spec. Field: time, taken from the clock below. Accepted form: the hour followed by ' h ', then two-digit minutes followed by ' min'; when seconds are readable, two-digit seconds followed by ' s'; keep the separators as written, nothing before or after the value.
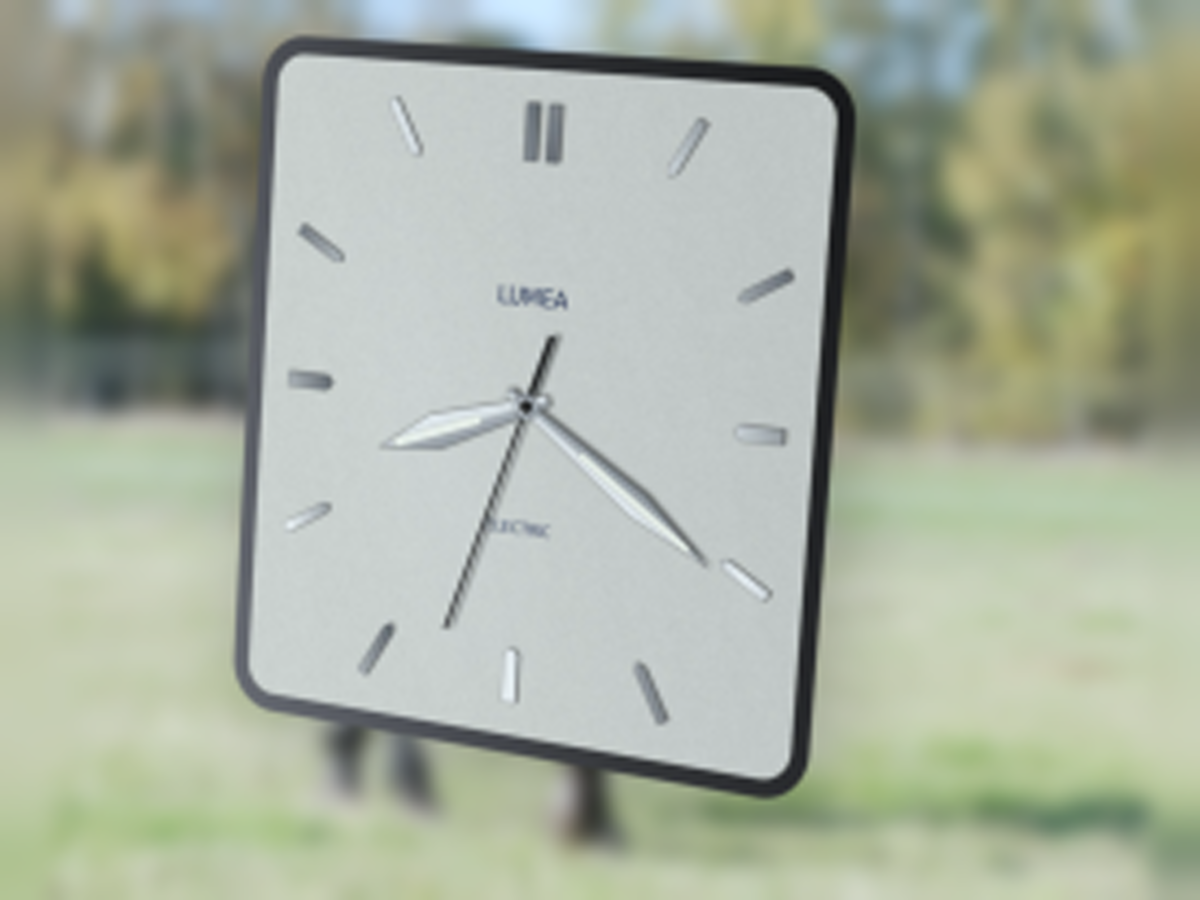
8 h 20 min 33 s
